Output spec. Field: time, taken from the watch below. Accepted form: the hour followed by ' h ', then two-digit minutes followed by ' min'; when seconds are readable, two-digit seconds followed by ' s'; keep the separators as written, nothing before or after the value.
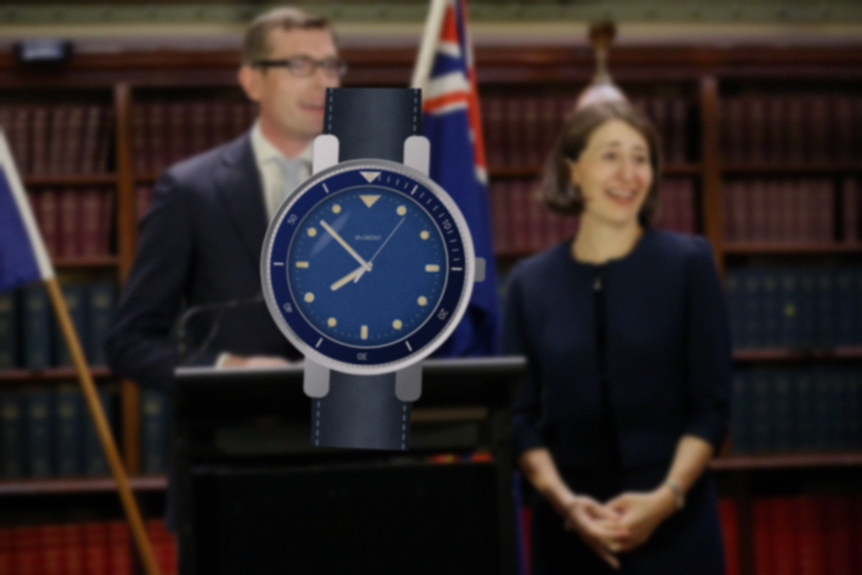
7 h 52 min 06 s
